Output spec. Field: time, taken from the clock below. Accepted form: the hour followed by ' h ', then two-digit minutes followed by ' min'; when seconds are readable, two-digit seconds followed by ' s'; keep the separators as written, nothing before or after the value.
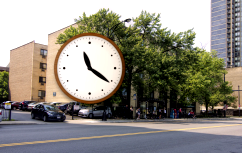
11 h 21 min
